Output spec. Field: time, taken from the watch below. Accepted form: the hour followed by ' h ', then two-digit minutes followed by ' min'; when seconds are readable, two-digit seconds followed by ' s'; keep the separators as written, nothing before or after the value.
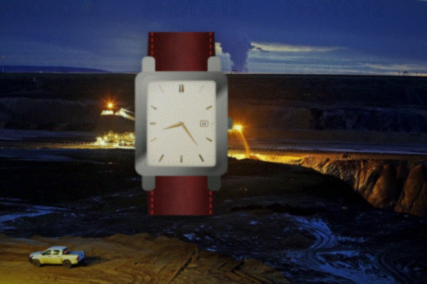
8 h 24 min
